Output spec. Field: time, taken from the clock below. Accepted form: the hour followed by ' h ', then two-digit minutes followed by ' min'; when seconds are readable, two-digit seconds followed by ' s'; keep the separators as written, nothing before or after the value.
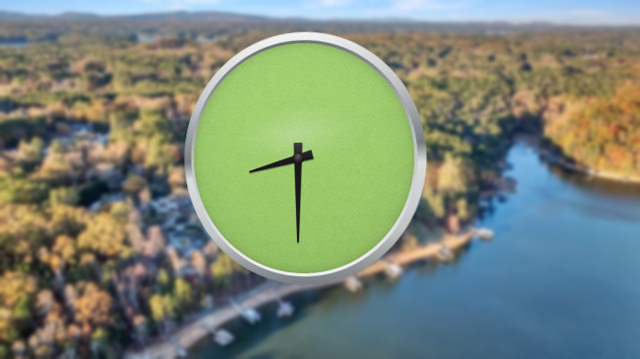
8 h 30 min
